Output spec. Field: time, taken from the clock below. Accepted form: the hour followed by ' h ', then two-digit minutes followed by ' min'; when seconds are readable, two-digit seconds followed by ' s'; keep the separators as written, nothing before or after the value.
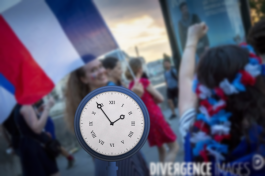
1 h 54 min
